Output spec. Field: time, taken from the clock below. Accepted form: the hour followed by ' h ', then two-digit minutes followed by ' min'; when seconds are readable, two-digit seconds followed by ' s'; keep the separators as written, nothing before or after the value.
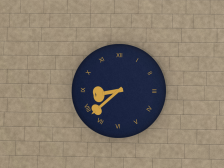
8 h 38 min
